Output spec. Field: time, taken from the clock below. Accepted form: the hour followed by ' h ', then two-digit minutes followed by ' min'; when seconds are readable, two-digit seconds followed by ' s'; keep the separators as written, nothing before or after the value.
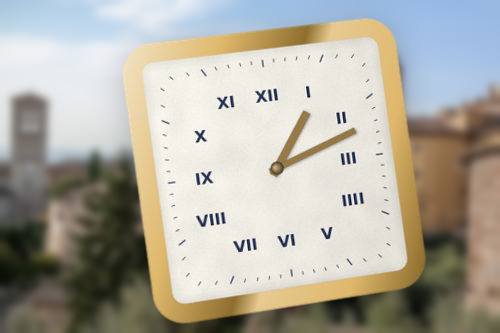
1 h 12 min
